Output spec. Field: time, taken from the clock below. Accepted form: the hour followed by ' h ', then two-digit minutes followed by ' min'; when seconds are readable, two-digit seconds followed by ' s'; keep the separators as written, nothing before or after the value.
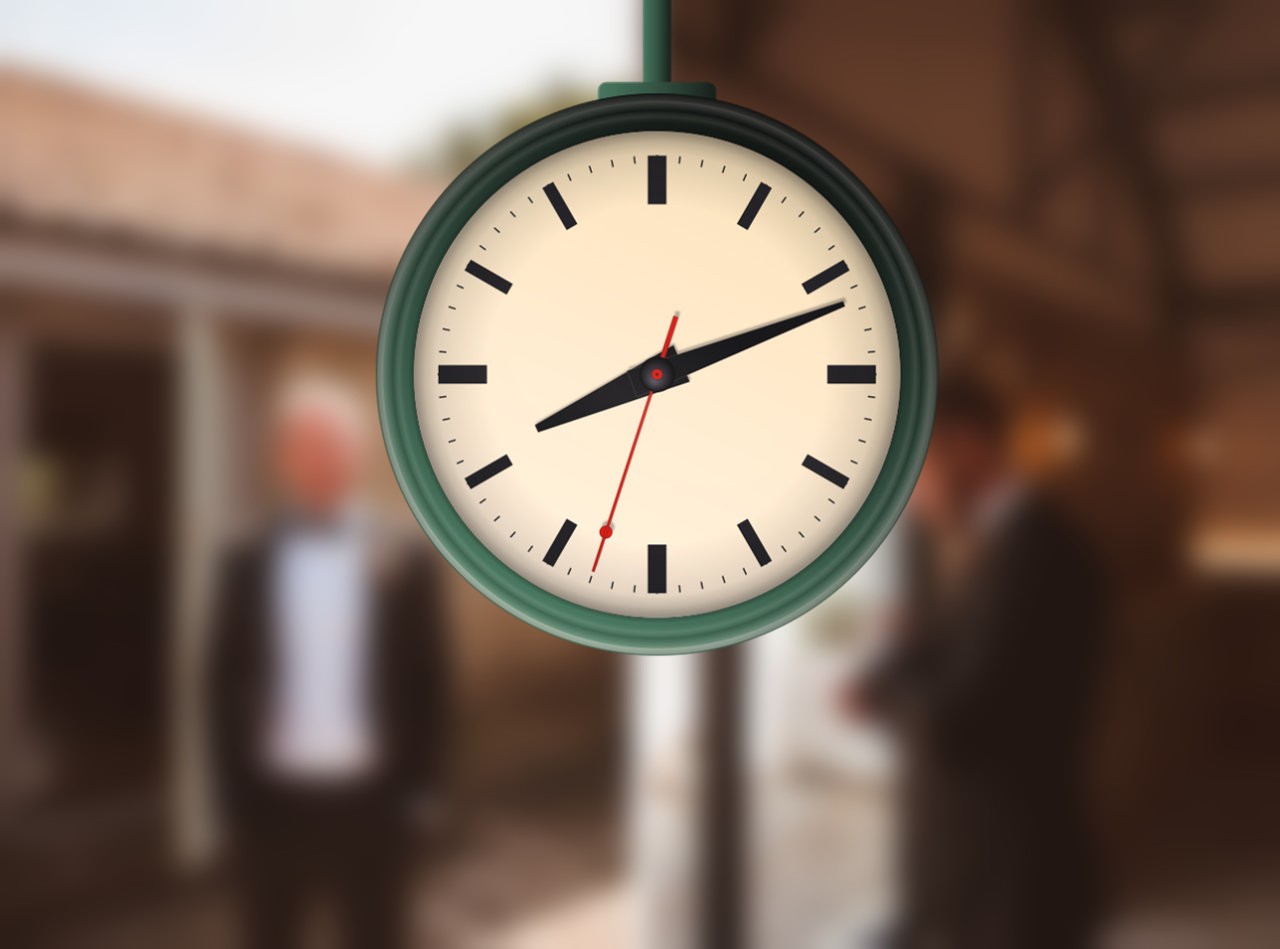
8 h 11 min 33 s
